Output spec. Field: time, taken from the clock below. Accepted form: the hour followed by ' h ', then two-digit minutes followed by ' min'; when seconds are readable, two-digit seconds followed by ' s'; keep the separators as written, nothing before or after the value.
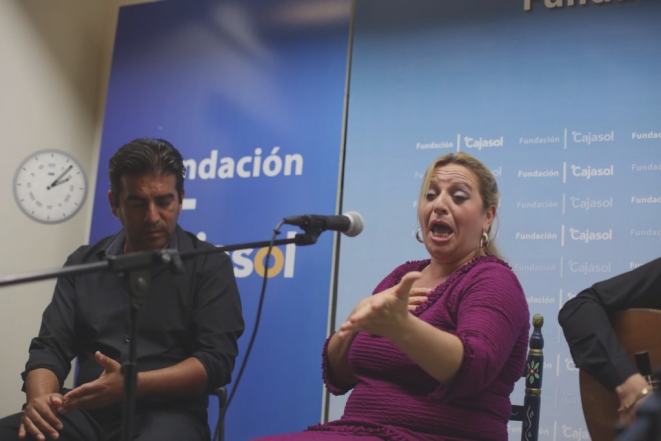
2 h 07 min
